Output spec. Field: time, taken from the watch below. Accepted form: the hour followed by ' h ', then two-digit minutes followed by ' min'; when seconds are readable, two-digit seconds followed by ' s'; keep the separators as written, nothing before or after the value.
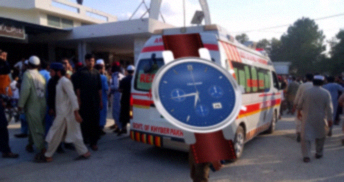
6 h 44 min
